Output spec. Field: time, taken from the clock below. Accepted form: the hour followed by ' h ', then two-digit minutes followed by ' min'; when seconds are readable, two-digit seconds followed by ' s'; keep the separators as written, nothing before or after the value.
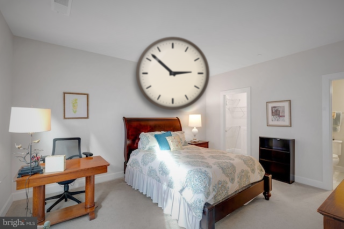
2 h 52 min
